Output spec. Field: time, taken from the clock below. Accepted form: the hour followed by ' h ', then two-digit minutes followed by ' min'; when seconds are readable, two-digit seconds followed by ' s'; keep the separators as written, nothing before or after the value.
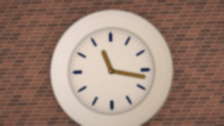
11 h 17 min
